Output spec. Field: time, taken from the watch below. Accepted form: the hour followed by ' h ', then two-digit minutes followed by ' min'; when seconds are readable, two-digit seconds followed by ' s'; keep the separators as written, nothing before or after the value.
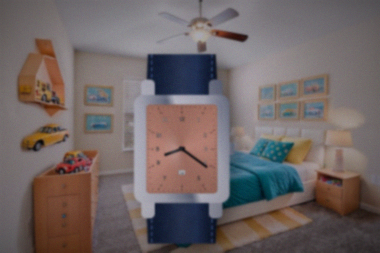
8 h 21 min
